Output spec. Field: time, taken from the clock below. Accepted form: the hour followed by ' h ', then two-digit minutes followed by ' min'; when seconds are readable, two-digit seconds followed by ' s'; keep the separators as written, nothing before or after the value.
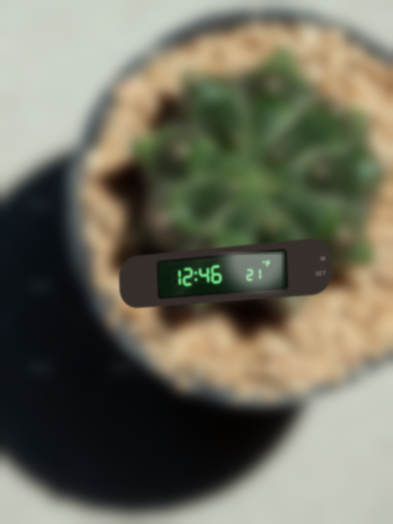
12 h 46 min
